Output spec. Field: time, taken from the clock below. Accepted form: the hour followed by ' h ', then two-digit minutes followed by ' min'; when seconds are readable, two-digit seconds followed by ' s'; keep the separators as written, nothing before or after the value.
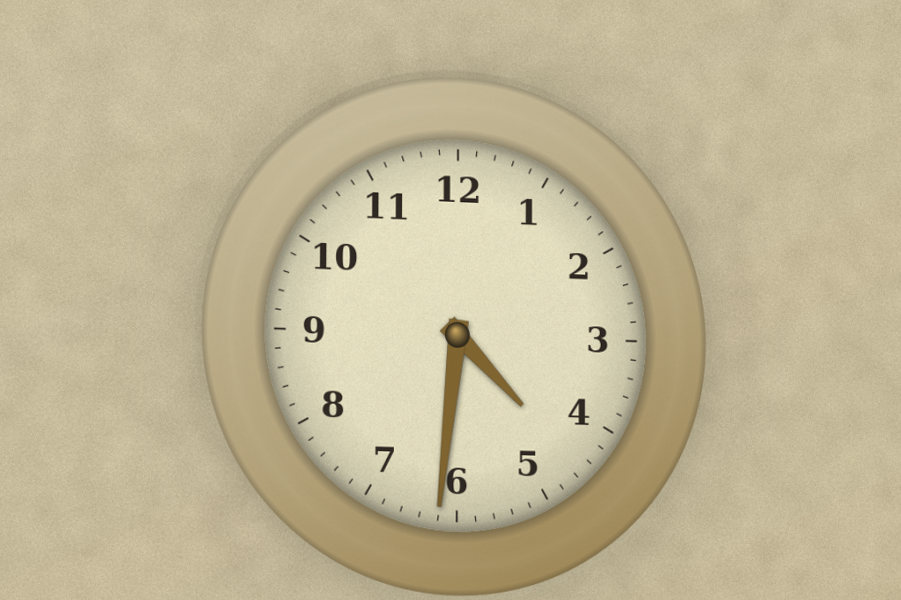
4 h 31 min
